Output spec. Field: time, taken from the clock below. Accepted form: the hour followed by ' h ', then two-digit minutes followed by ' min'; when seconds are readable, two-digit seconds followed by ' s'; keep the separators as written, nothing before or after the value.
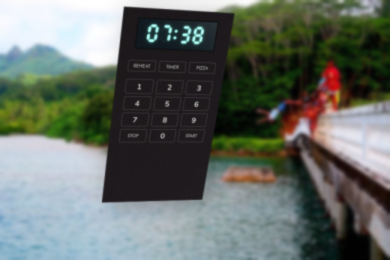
7 h 38 min
